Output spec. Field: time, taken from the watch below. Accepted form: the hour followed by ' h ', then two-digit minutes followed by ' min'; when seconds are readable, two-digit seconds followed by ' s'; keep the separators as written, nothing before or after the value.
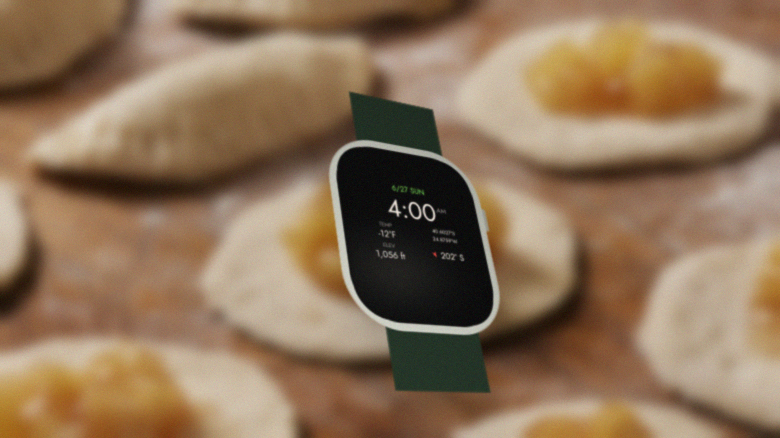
4 h 00 min
